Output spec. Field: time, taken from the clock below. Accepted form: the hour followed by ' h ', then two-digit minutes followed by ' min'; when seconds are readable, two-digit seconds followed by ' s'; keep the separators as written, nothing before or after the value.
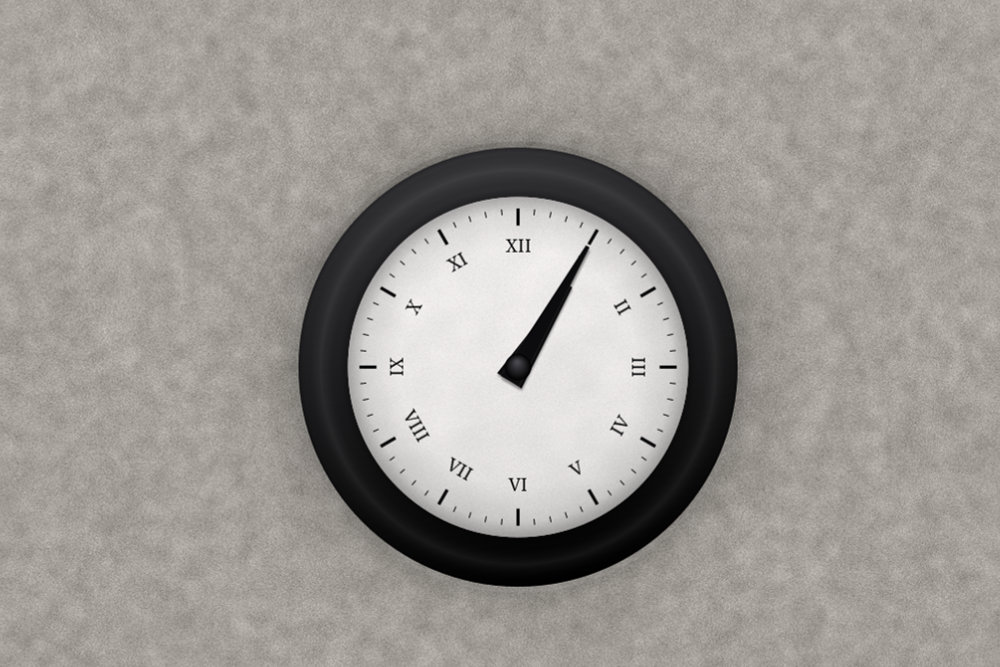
1 h 05 min
